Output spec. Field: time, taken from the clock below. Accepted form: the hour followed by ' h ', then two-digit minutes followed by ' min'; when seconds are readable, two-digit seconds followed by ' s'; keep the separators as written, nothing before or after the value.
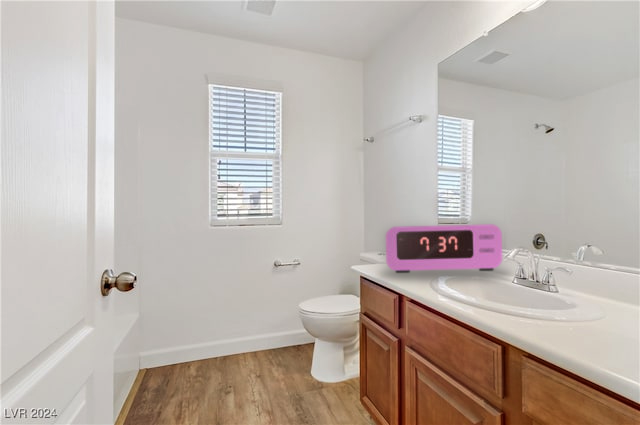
7 h 37 min
